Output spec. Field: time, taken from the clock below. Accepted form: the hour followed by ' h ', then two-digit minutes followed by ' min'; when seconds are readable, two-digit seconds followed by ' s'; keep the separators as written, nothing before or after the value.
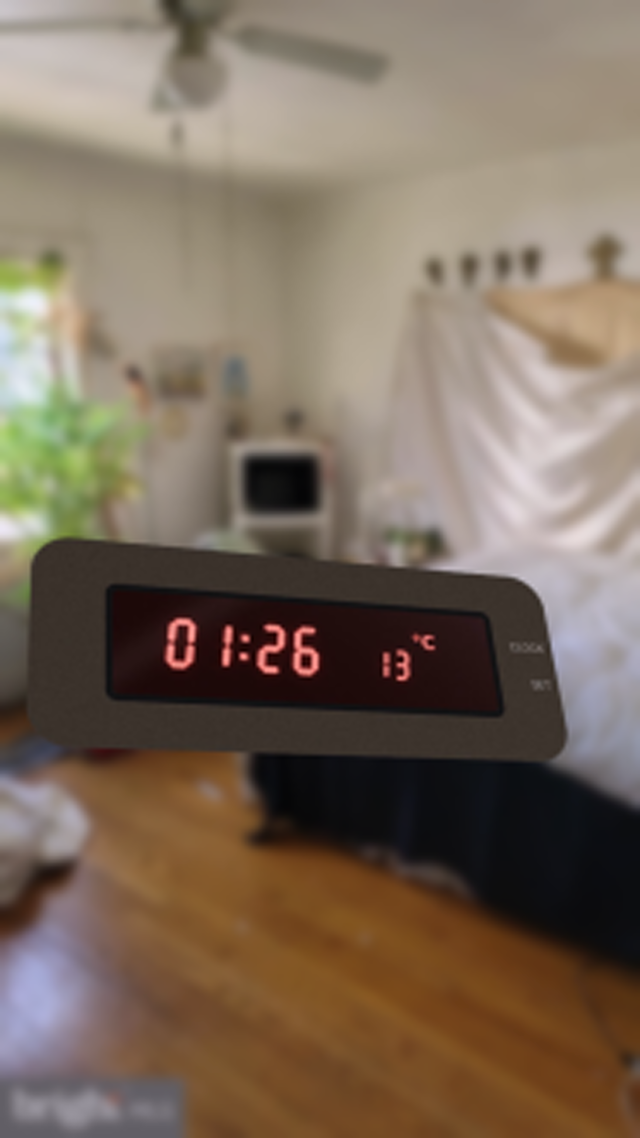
1 h 26 min
